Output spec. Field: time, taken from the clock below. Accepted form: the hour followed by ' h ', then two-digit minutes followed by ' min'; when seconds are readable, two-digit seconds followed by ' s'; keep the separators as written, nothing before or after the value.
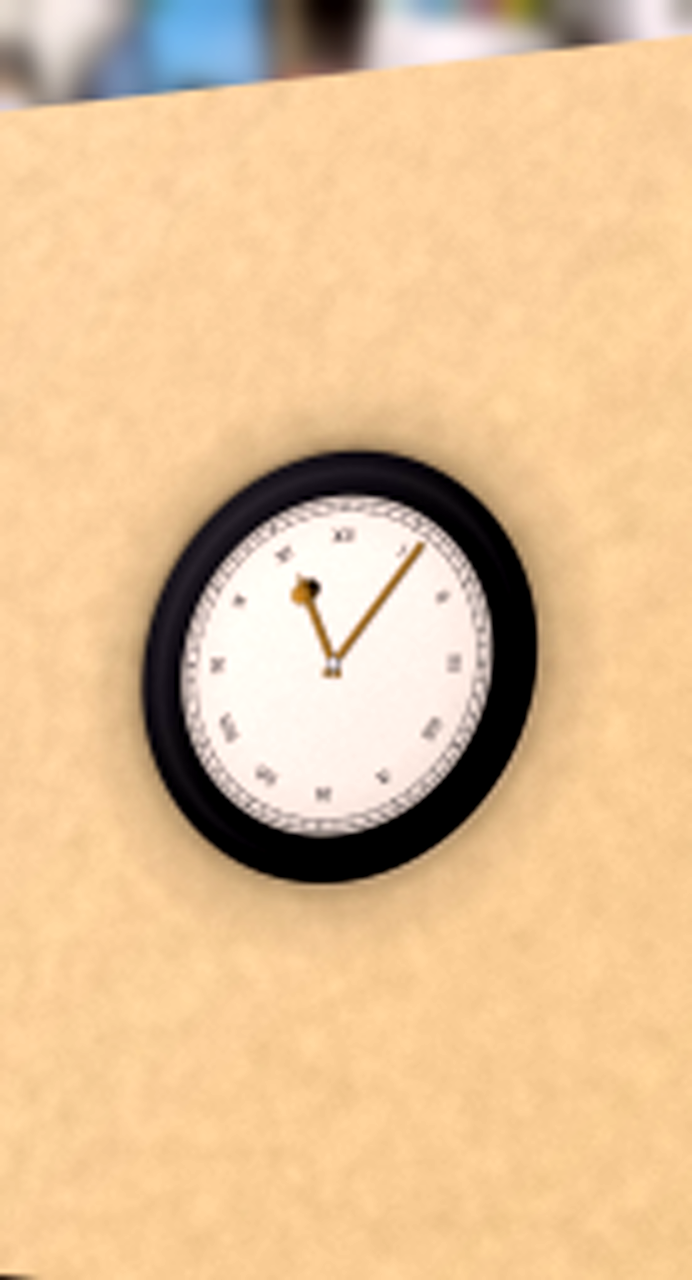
11 h 06 min
